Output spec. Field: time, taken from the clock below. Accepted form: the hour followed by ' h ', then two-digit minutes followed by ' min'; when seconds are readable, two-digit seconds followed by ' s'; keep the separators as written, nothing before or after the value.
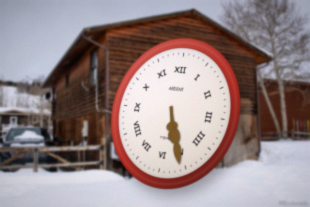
5 h 26 min
